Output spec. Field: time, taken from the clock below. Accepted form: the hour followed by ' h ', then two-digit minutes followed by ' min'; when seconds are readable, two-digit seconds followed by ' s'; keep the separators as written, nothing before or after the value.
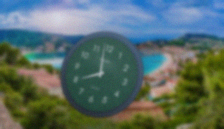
7 h 58 min
